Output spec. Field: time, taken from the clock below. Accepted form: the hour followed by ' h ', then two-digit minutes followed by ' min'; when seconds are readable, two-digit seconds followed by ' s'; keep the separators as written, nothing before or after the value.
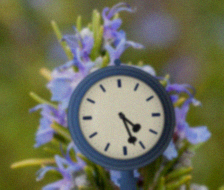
4 h 27 min
